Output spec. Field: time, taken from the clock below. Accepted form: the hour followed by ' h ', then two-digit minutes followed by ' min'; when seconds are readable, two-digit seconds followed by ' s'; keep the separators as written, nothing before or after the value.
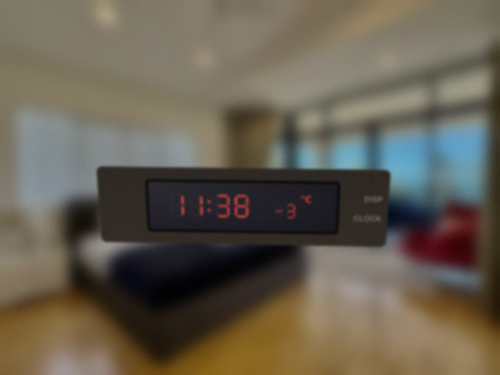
11 h 38 min
